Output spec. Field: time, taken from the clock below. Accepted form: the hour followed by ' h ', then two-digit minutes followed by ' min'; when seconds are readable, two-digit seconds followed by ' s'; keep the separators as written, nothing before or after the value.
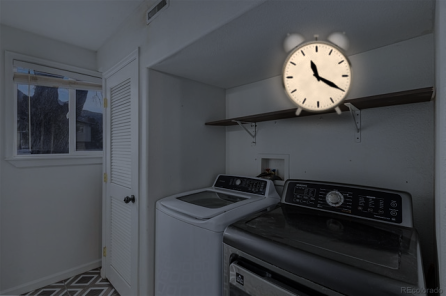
11 h 20 min
